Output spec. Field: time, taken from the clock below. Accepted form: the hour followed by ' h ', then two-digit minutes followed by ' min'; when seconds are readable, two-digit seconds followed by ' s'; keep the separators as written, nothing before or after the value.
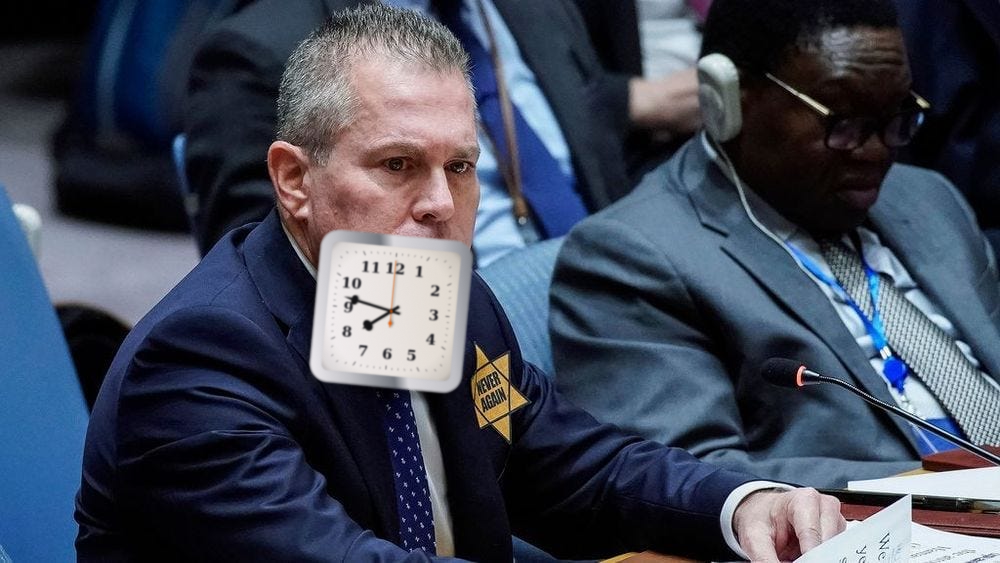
7 h 47 min 00 s
